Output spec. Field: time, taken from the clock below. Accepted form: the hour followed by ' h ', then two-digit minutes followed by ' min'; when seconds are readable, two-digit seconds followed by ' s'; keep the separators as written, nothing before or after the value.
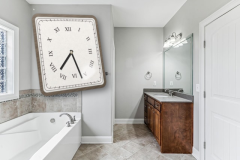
7 h 27 min
